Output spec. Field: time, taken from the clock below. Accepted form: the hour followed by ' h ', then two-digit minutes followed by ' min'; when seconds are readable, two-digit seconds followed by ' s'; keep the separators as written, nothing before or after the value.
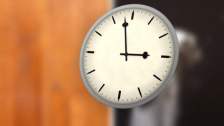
2 h 58 min
